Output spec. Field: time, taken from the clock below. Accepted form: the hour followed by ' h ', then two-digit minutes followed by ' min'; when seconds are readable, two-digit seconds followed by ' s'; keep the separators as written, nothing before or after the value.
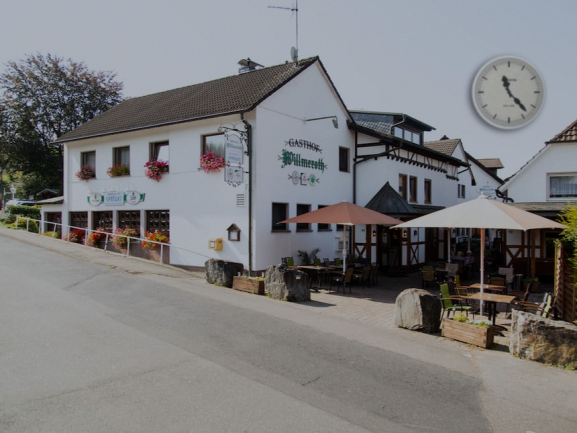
11 h 23 min
